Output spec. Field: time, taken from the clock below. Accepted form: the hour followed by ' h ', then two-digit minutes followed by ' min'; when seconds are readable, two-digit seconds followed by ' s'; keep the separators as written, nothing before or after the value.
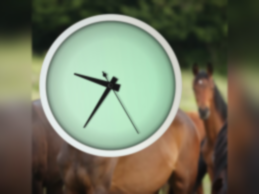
9 h 35 min 25 s
